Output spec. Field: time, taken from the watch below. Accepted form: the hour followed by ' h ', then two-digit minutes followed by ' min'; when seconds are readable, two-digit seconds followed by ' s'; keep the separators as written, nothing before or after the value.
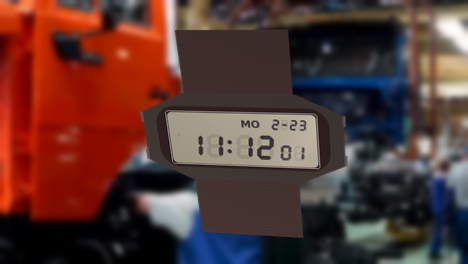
11 h 12 min 01 s
